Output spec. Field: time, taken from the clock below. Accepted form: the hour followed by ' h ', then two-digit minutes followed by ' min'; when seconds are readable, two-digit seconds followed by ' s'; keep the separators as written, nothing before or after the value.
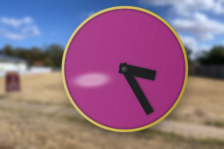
3 h 25 min
